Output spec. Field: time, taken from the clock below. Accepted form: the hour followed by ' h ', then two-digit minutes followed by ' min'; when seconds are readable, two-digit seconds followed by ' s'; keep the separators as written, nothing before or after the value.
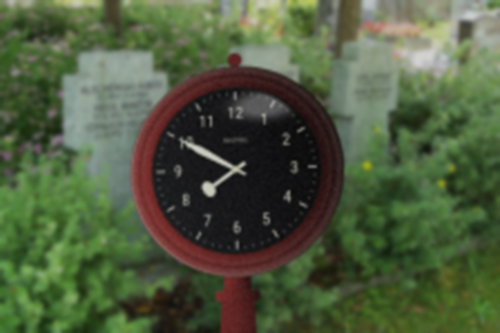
7 h 50 min
